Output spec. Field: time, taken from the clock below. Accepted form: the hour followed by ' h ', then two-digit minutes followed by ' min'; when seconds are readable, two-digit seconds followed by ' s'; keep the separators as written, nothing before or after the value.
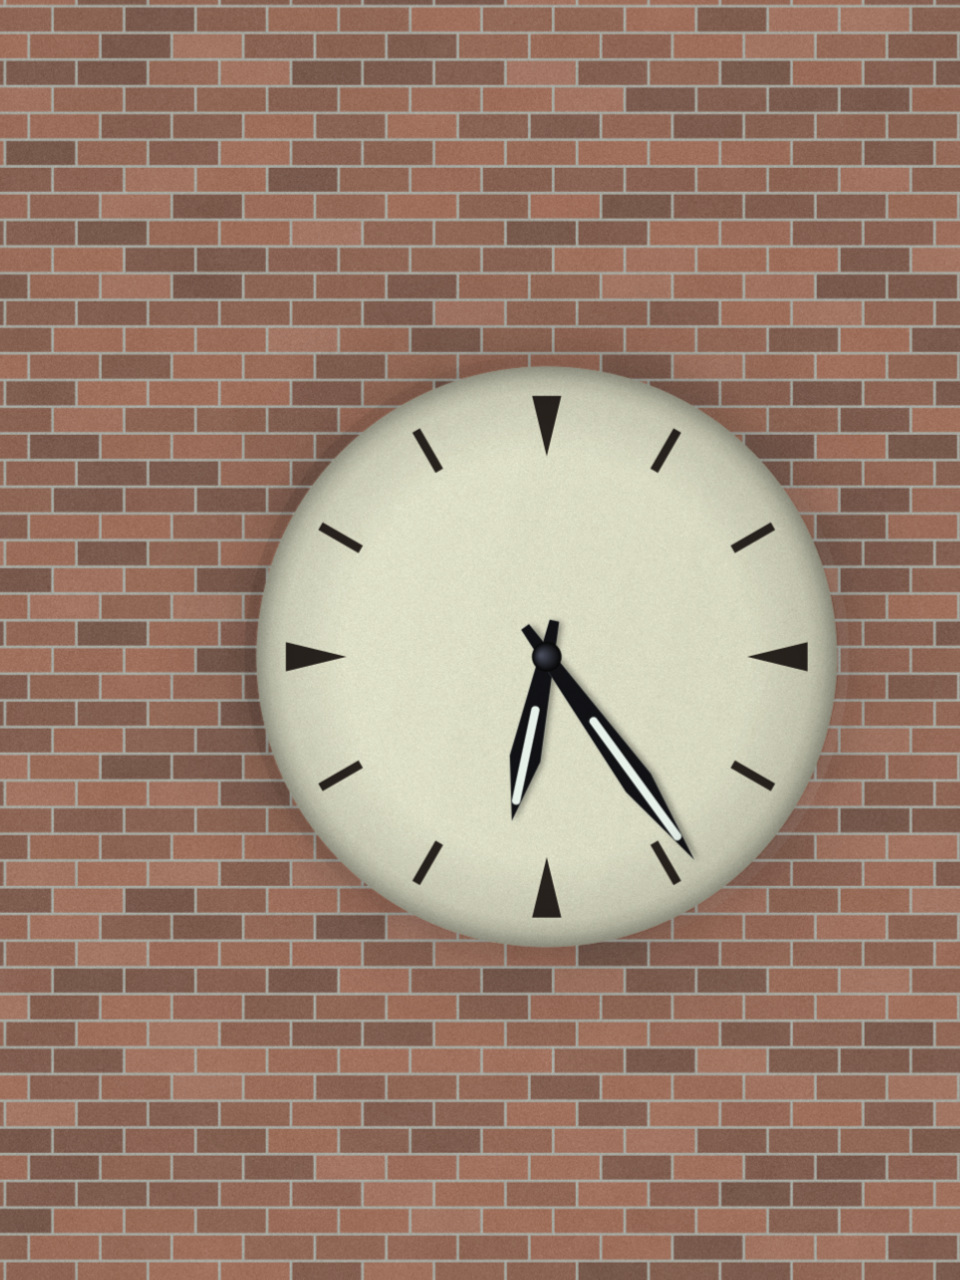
6 h 24 min
